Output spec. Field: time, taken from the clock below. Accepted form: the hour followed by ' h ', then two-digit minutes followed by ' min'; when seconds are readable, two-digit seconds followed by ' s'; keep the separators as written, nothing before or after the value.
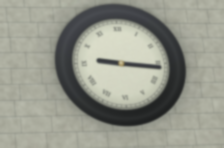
9 h 16 min
